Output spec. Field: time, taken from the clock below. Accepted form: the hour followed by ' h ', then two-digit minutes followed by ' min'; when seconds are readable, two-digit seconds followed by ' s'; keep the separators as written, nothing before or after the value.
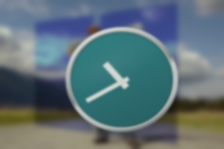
10 h 40 min
